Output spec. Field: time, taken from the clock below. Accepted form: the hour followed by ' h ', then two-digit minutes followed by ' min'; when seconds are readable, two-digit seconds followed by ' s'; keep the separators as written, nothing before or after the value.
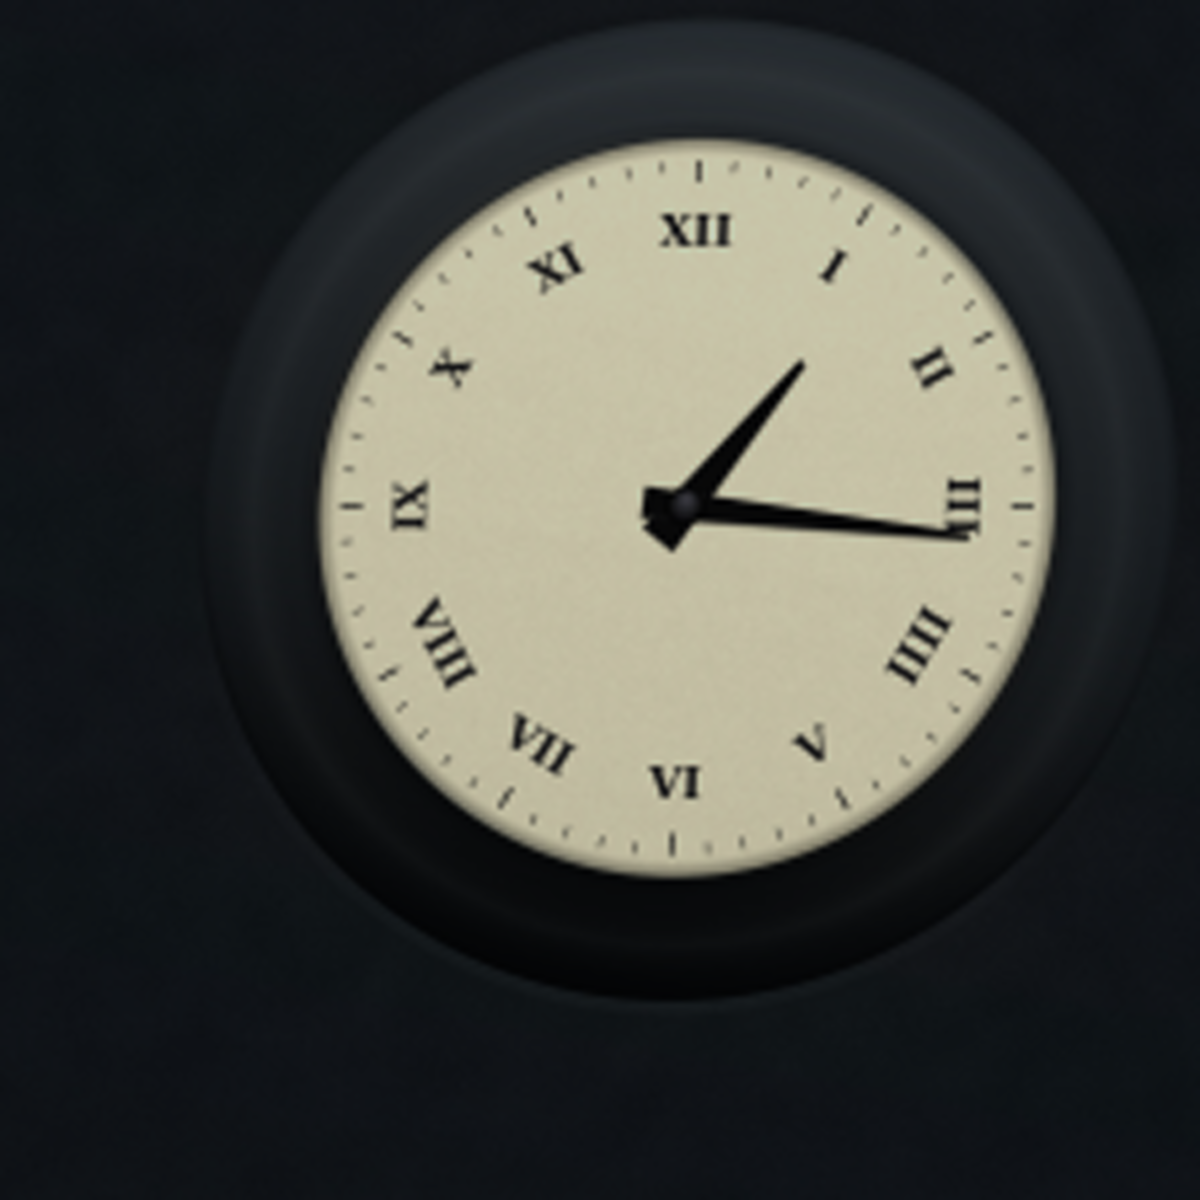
1 h 16 min
